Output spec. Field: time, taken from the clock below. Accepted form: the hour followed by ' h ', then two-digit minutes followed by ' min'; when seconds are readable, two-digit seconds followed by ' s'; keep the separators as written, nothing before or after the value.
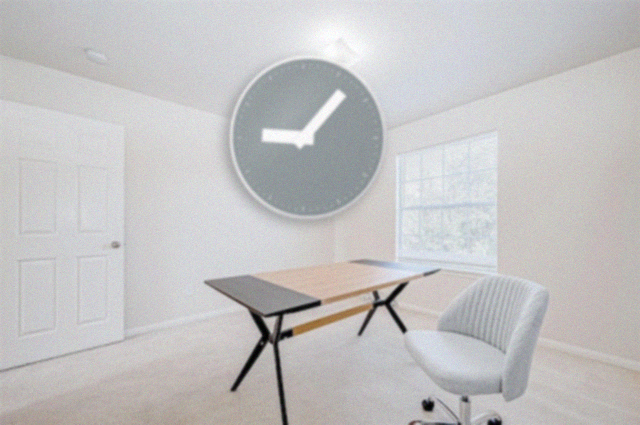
9 h 07 min
